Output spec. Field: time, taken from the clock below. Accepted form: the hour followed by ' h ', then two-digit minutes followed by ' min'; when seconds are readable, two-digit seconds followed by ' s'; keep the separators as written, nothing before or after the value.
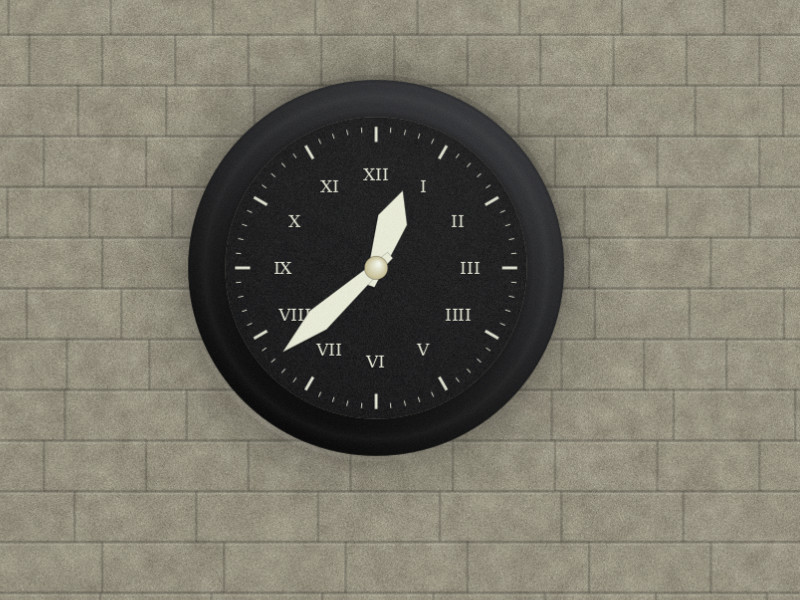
12 h 38 min
